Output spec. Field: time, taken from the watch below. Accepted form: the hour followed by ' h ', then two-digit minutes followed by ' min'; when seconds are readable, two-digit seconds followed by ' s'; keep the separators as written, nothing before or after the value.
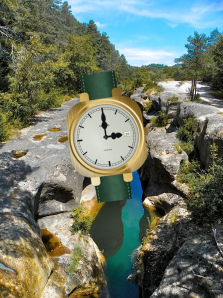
3 h 00 min
